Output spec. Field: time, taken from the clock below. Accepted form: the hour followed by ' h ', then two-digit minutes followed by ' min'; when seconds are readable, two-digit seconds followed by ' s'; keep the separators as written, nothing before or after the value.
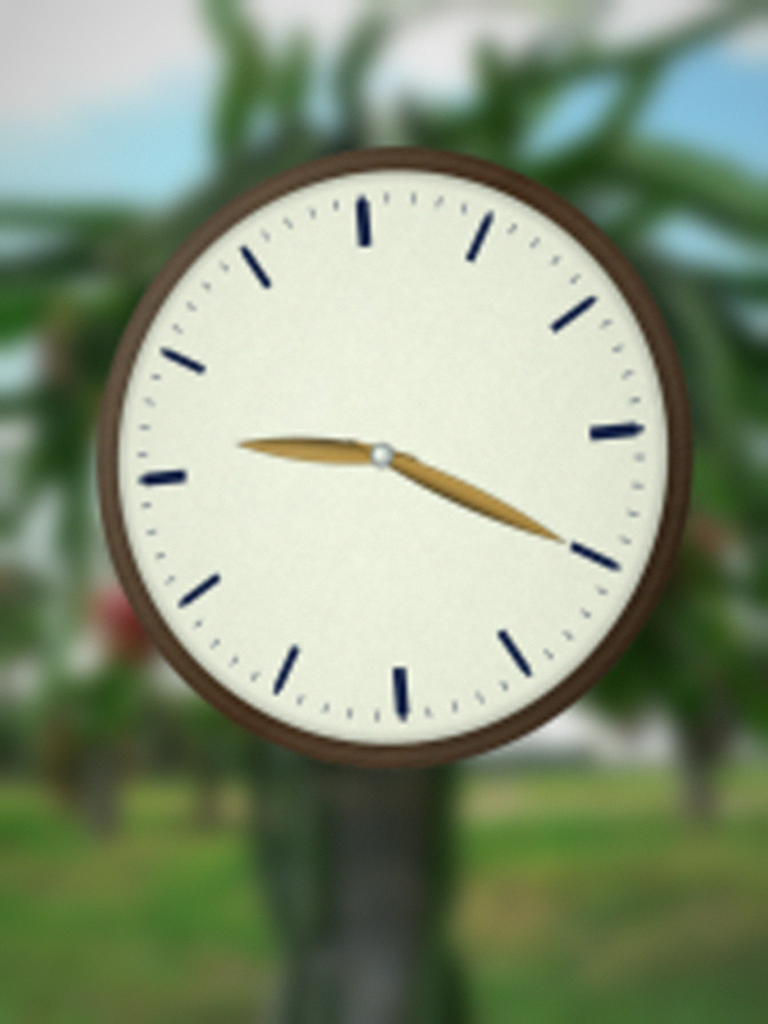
9 h 20 min
